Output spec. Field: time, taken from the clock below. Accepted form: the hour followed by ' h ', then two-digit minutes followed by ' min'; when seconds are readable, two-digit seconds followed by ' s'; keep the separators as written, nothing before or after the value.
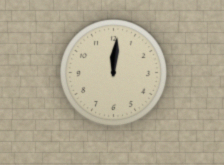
12 h 01 min
